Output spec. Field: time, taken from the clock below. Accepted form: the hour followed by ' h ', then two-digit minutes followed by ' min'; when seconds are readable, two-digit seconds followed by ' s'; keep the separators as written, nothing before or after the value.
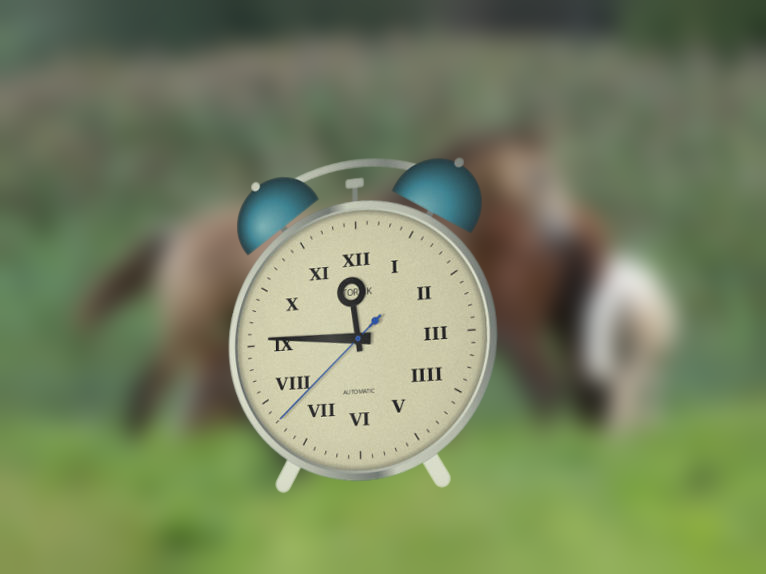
11 h 45 min 38 s
